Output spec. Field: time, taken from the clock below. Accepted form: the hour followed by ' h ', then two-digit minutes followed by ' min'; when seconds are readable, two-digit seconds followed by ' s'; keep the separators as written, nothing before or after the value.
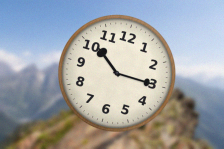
10 h 15 min
